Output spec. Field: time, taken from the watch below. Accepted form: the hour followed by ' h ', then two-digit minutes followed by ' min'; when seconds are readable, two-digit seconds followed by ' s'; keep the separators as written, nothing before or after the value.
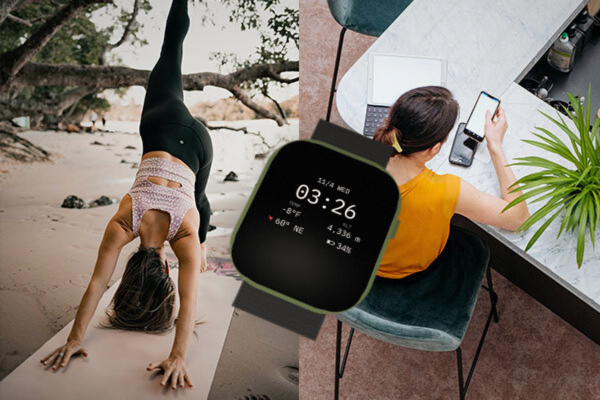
3 h 26 min
